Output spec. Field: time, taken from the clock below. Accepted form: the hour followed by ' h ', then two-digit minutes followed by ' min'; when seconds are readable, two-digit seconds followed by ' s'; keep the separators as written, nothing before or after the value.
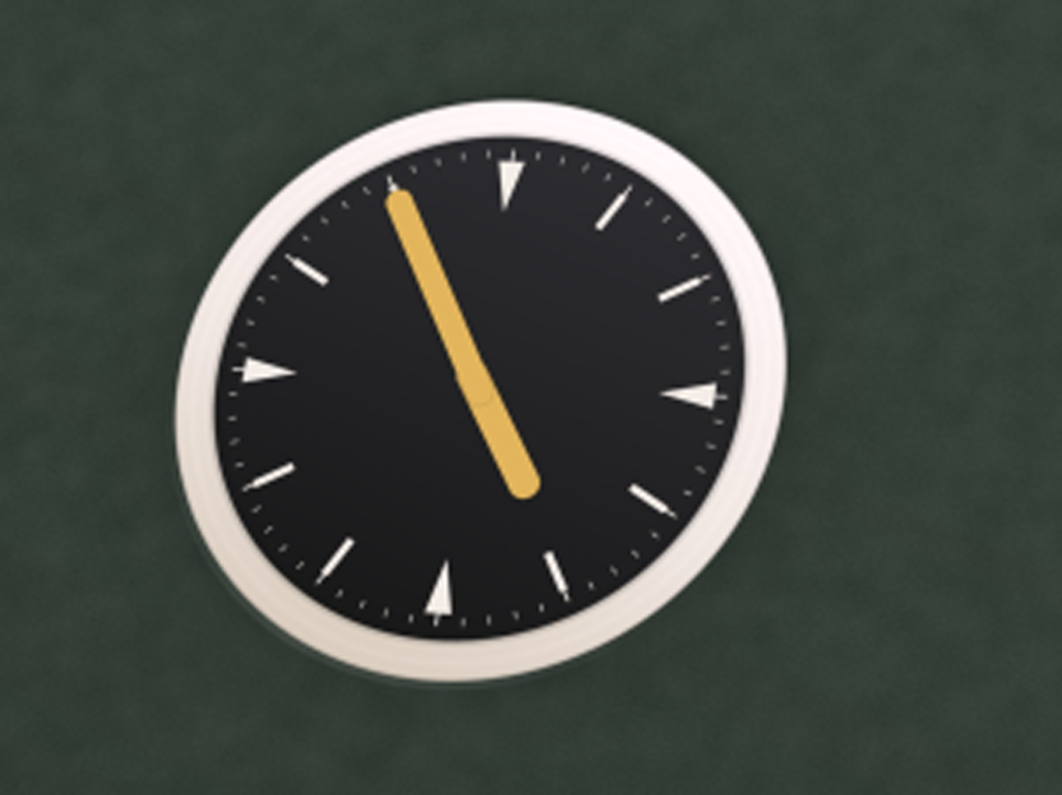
4 h 55 min
